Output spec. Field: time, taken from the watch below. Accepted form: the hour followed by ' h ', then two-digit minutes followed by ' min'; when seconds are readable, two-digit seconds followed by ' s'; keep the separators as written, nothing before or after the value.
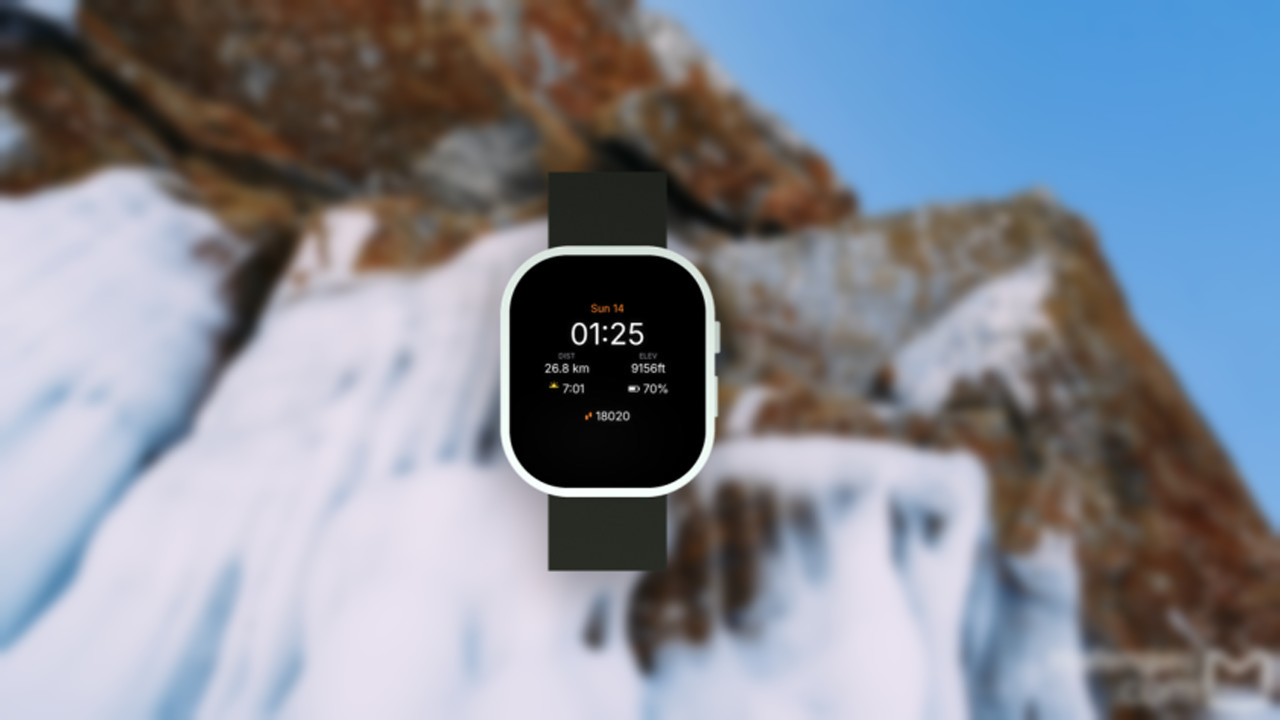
1 h 25 min
